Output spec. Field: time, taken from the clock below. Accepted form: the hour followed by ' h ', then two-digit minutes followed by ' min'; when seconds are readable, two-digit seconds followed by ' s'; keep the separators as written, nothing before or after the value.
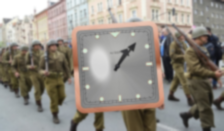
1 h 07 min
